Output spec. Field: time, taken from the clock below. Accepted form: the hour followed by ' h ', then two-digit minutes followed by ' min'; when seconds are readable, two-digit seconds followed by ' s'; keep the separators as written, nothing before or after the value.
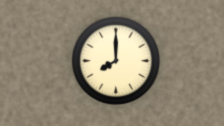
8 h 00 min
